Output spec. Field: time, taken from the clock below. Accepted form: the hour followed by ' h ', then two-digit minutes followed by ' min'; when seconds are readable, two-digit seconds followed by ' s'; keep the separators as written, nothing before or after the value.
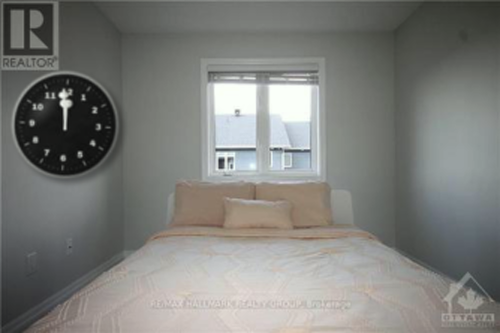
11 h 59 min
